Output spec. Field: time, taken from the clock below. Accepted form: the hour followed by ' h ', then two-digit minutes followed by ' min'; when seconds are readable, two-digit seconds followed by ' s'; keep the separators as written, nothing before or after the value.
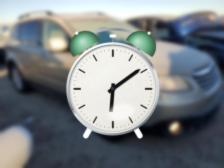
6 h 09 min
